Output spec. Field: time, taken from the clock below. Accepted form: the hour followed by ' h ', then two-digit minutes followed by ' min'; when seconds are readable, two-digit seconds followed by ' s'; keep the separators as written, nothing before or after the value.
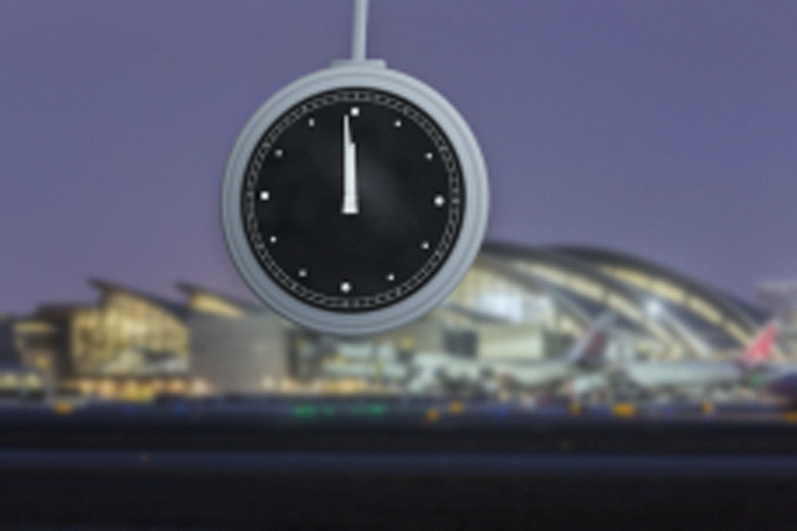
11 h 59 min
